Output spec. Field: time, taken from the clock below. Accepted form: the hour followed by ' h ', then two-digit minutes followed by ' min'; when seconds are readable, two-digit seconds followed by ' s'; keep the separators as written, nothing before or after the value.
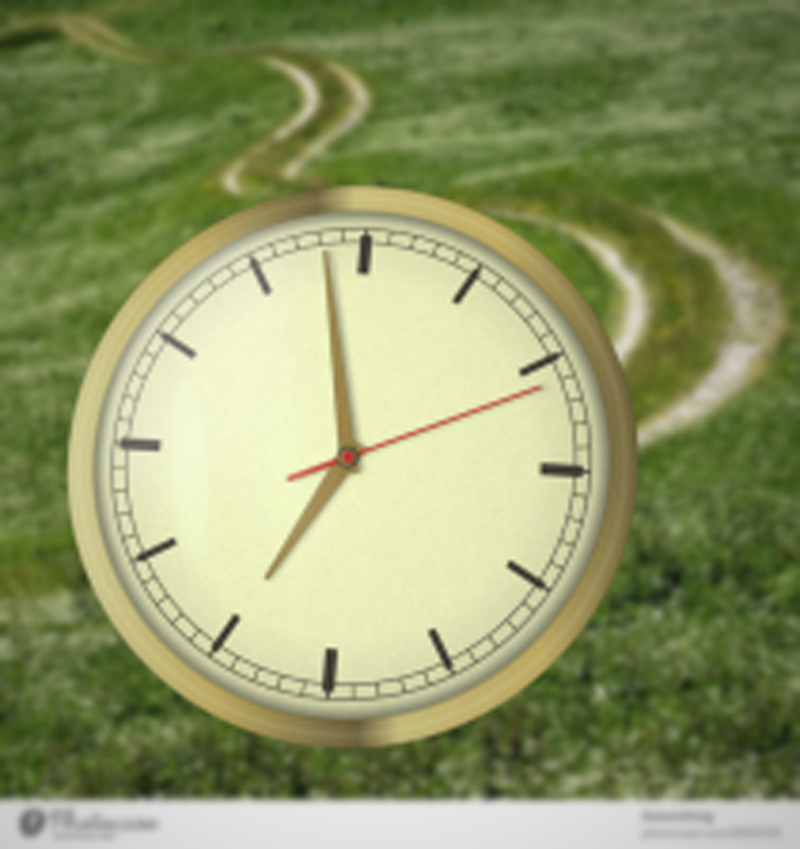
6 h 58 min 11 s
